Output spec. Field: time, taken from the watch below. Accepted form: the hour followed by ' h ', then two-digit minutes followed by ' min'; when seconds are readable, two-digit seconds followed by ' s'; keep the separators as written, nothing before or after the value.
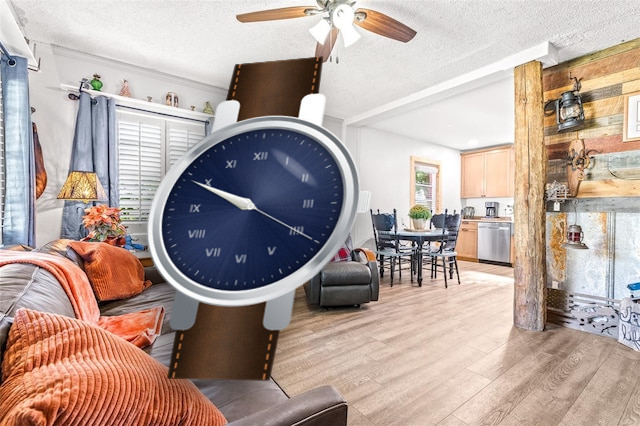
9 h 49 min 20 s
